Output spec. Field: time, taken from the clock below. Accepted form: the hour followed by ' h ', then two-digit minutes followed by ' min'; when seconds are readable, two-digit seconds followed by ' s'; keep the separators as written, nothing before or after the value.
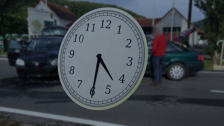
4 h 30 min
